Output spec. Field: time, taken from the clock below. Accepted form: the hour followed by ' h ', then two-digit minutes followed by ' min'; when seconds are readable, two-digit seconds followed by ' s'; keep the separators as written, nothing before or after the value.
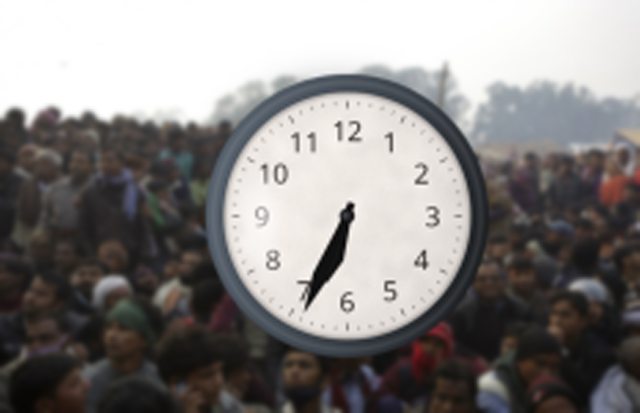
6 h 34 min
